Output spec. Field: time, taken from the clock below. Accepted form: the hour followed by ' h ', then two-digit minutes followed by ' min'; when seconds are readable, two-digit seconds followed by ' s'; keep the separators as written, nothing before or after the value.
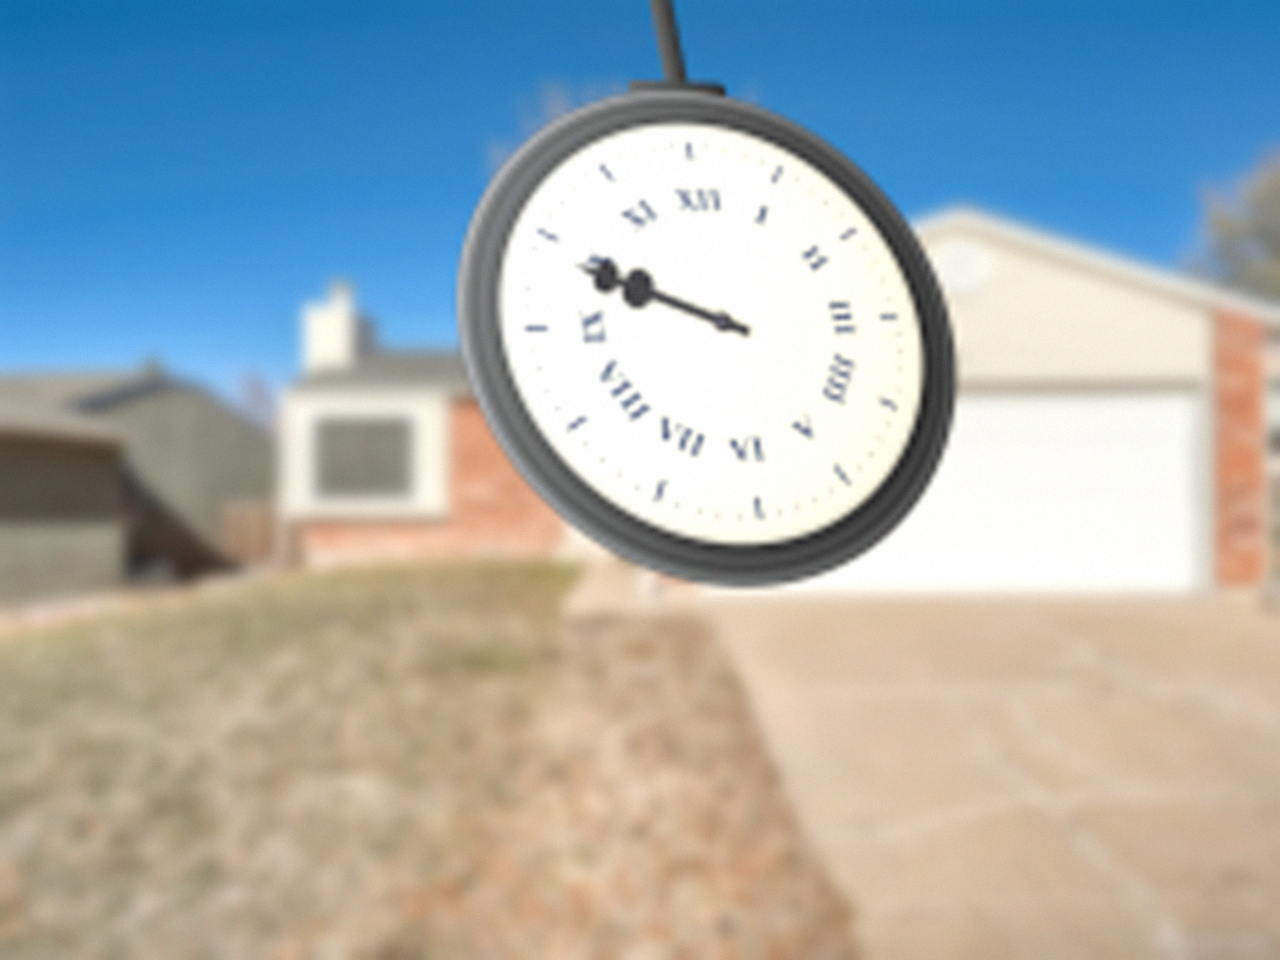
9 h 49 min
